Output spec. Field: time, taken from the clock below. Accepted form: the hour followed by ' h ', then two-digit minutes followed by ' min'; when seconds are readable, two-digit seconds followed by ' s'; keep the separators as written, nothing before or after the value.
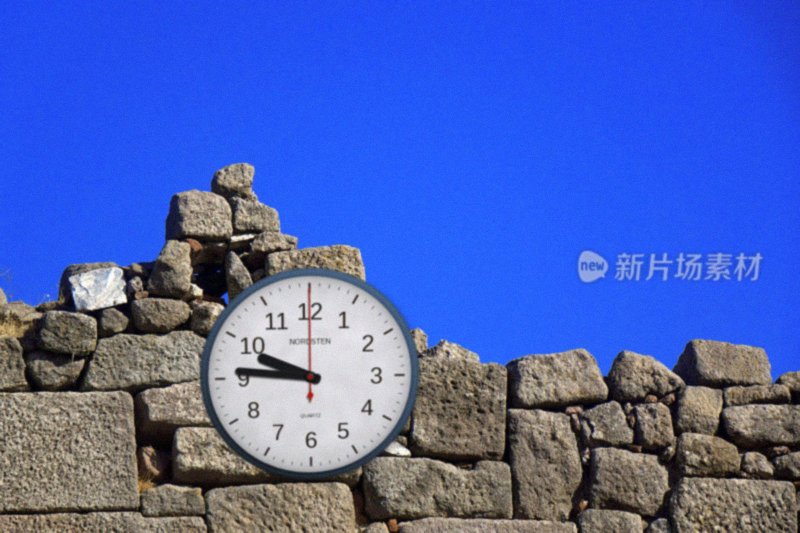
9 h 46 min 00 s
